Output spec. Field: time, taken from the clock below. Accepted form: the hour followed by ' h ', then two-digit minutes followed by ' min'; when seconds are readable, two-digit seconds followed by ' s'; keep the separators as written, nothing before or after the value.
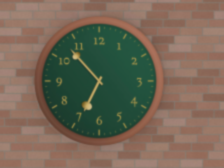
6 h 53 min
